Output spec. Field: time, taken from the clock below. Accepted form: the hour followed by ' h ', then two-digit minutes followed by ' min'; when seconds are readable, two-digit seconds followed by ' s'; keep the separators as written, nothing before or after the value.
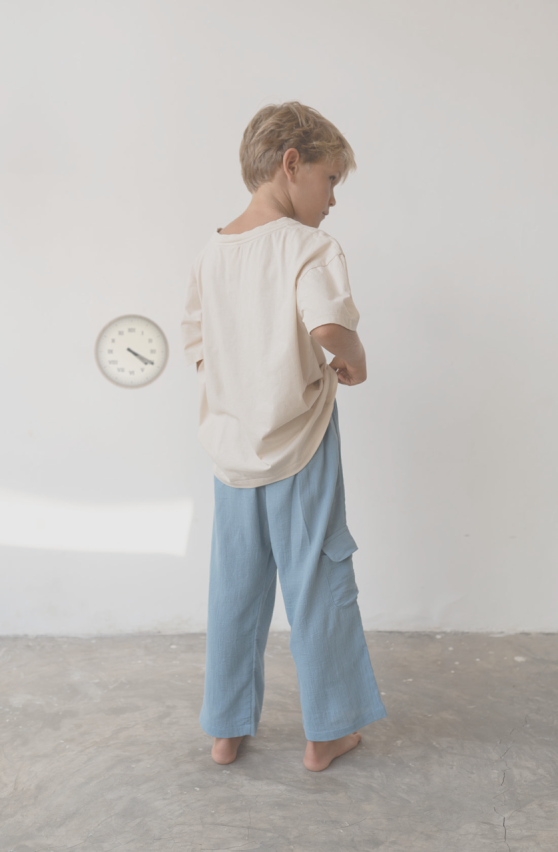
4 h 20 min
